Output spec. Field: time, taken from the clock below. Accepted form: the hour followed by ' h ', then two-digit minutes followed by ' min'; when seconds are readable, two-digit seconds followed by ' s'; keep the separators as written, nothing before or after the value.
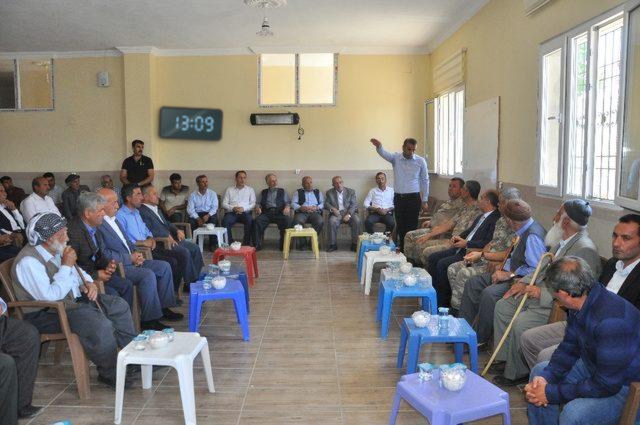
13 h 09 min
